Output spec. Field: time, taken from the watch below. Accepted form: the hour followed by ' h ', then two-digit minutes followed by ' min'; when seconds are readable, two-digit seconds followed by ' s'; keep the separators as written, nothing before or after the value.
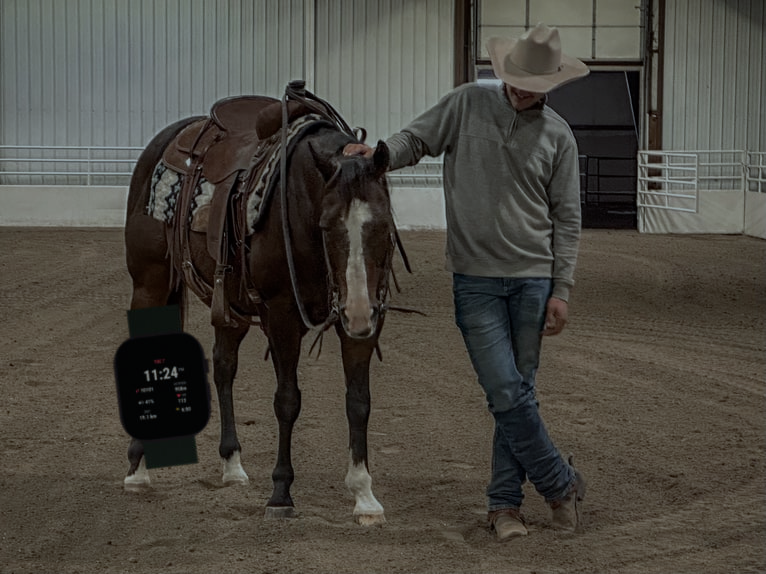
11 h 24 min
